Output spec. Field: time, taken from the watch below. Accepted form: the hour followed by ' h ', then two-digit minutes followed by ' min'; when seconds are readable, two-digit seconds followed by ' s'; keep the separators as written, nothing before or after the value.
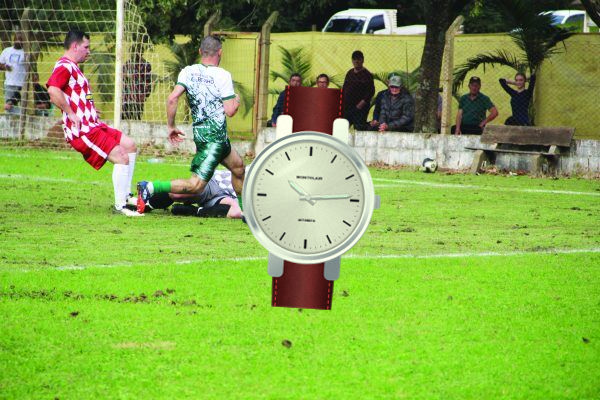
10 h 14 min
